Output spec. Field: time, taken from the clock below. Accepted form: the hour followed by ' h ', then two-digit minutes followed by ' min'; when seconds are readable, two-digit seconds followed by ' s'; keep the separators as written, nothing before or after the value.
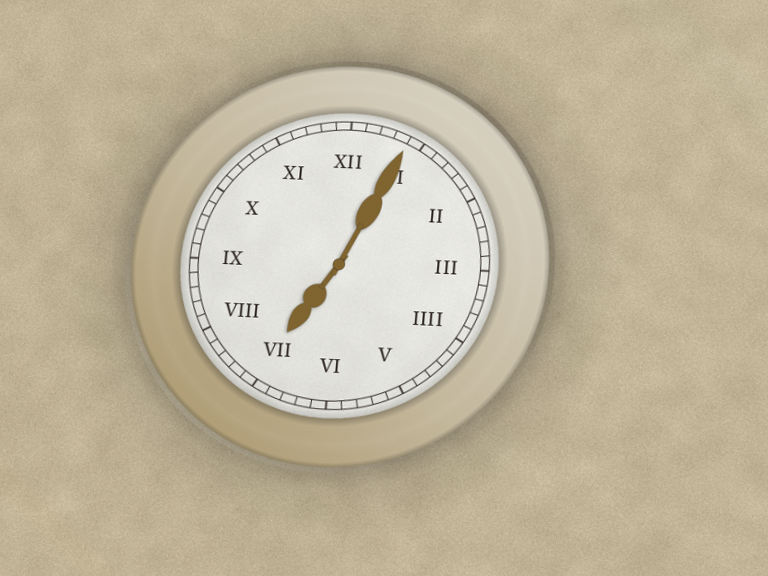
7 h 04 min
